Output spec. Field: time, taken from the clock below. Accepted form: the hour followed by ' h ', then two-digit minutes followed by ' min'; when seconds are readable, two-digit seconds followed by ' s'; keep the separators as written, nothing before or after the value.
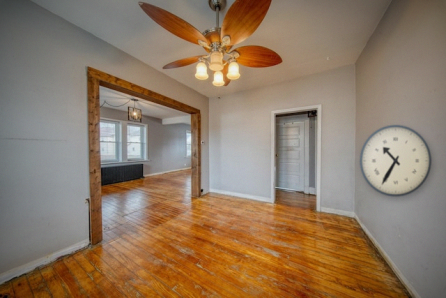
10 h 35 min
